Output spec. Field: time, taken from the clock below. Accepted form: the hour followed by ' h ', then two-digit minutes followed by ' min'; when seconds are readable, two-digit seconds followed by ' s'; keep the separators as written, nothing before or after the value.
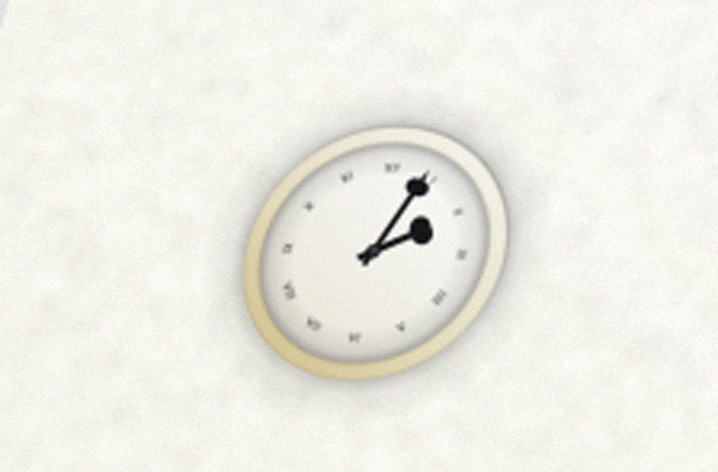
2 h 04 min
